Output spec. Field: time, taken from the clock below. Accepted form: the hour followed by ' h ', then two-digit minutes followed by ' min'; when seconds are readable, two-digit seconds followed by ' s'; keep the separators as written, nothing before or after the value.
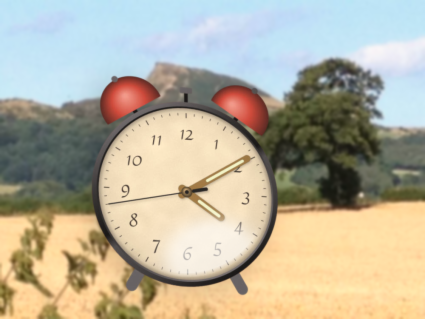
4 h 09 min 43 s
